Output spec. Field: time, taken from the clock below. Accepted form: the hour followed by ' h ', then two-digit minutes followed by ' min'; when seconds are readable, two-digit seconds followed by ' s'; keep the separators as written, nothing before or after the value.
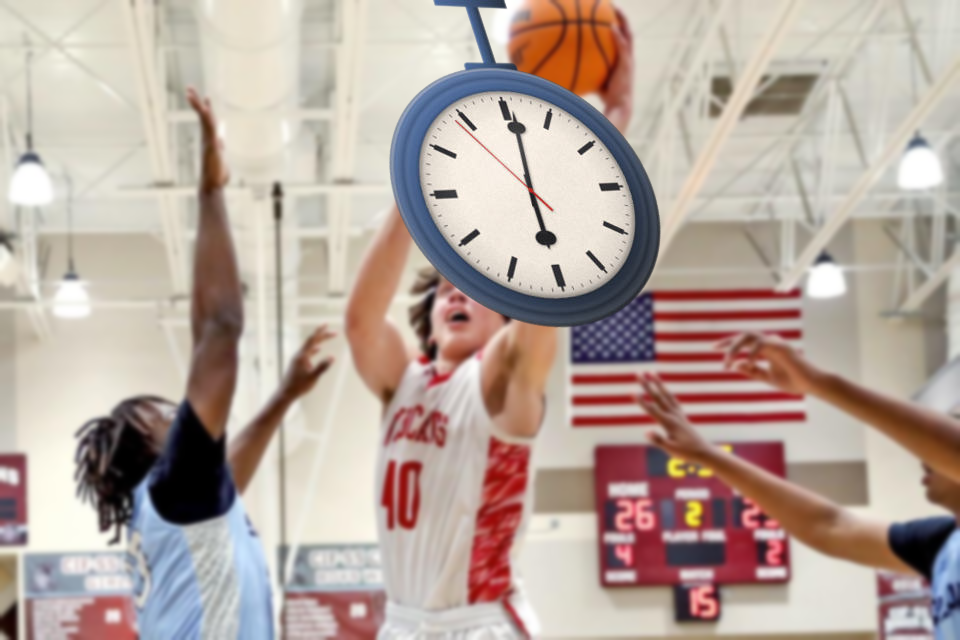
6 h 00 min 54 s
